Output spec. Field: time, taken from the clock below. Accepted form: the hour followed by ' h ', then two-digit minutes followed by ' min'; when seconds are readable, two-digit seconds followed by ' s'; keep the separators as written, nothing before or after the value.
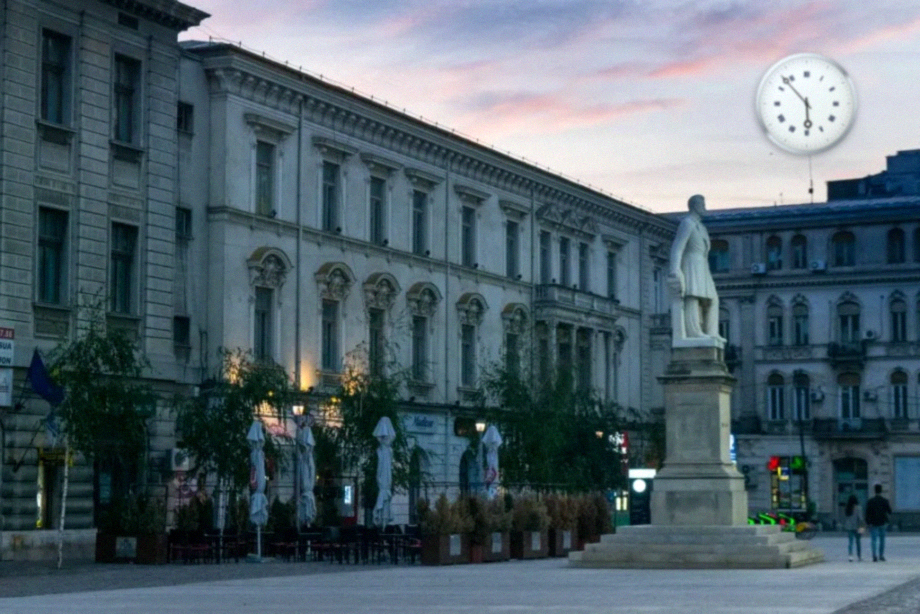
5 h 53 min
